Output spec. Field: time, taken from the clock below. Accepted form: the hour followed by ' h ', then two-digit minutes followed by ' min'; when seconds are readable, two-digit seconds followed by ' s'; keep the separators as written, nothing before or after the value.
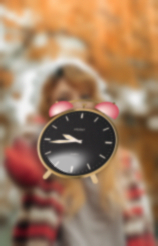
9 h 44 min
